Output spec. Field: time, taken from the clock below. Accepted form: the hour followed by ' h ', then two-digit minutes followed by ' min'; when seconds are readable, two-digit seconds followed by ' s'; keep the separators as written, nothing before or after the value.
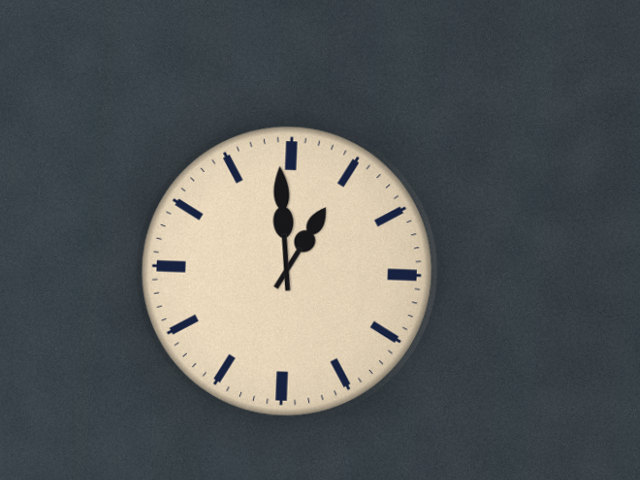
12 h 59 min
